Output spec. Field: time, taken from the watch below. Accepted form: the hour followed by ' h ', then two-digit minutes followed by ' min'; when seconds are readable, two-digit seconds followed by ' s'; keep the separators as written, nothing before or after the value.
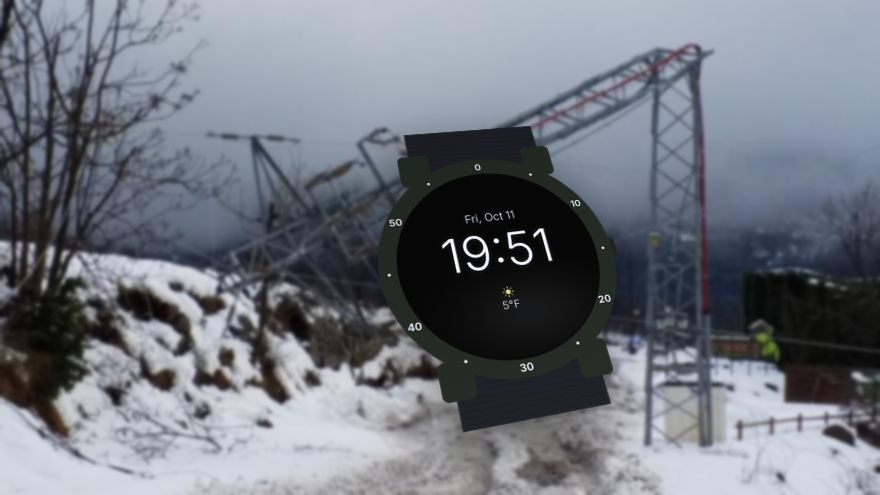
19 h 51 min
